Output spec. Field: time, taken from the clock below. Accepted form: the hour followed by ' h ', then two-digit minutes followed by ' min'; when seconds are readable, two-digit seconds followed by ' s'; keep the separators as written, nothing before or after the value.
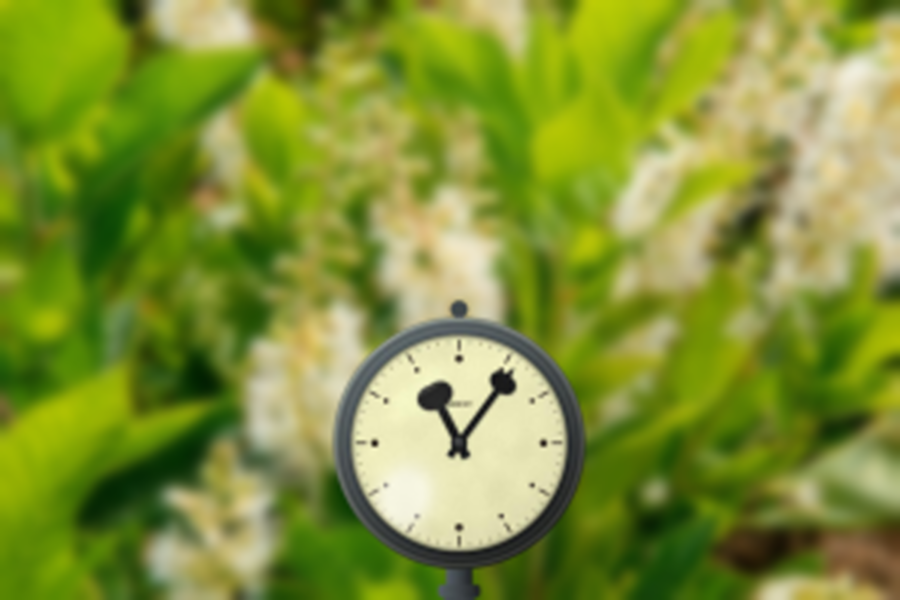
11 h 06 min
